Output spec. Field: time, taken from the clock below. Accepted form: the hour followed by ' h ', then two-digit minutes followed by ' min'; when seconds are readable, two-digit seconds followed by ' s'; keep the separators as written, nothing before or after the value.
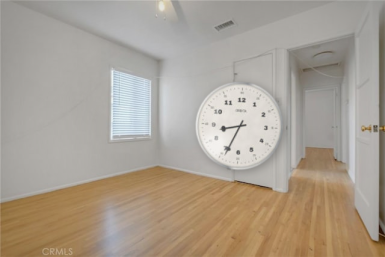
8 h 34 min
